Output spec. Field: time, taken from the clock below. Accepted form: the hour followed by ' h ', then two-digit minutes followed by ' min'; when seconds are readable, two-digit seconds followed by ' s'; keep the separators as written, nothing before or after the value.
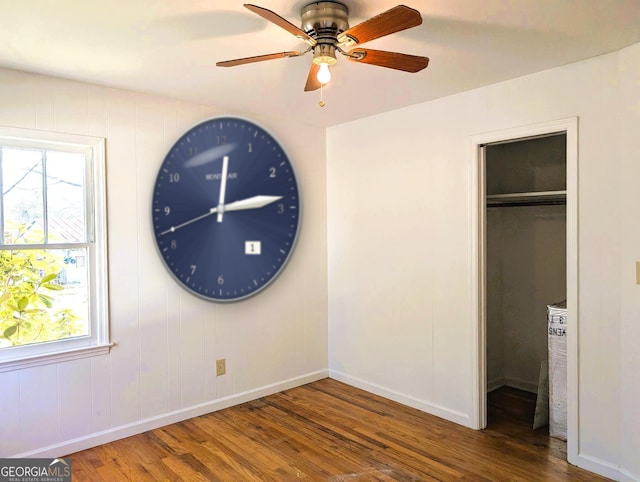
12 h 13 min 42 s
